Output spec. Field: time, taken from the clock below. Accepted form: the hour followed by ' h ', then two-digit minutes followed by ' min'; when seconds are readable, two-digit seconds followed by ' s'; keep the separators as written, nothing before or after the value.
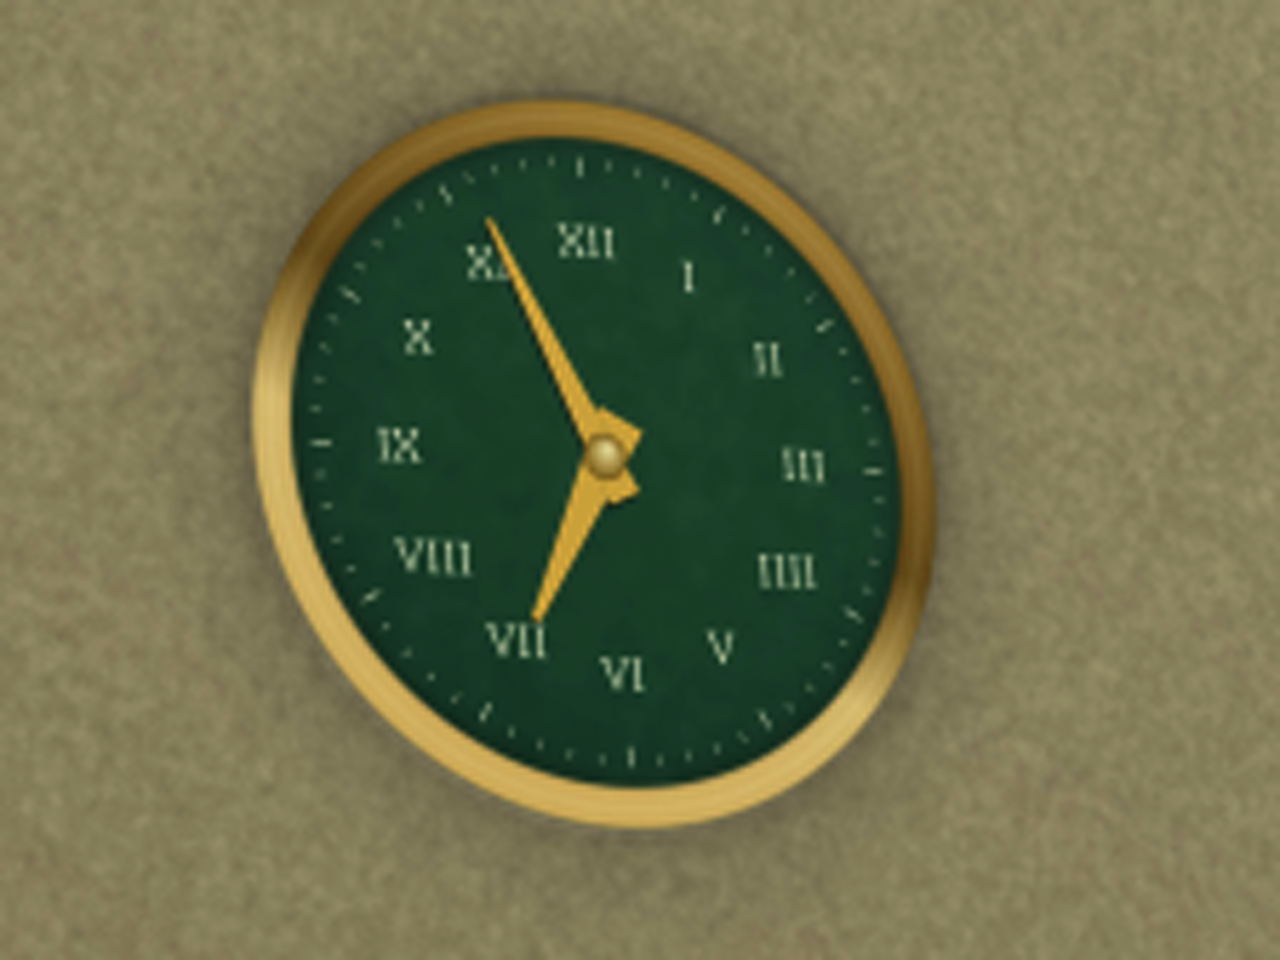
6 h 56 min
